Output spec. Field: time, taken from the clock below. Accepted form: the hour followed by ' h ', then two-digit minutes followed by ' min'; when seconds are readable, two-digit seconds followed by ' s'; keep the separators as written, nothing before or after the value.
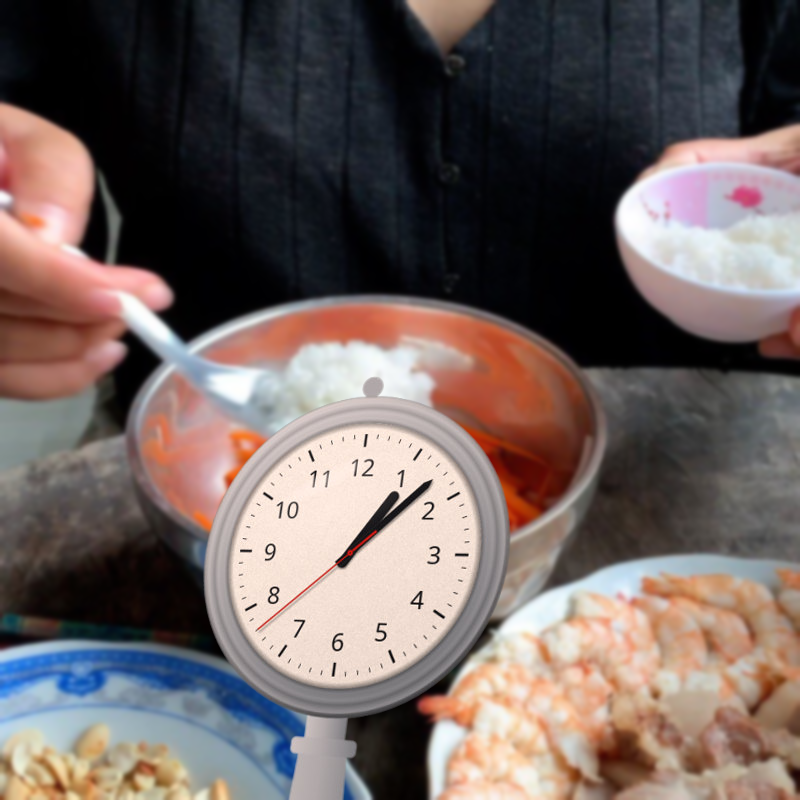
1 h 07 min 38 s
